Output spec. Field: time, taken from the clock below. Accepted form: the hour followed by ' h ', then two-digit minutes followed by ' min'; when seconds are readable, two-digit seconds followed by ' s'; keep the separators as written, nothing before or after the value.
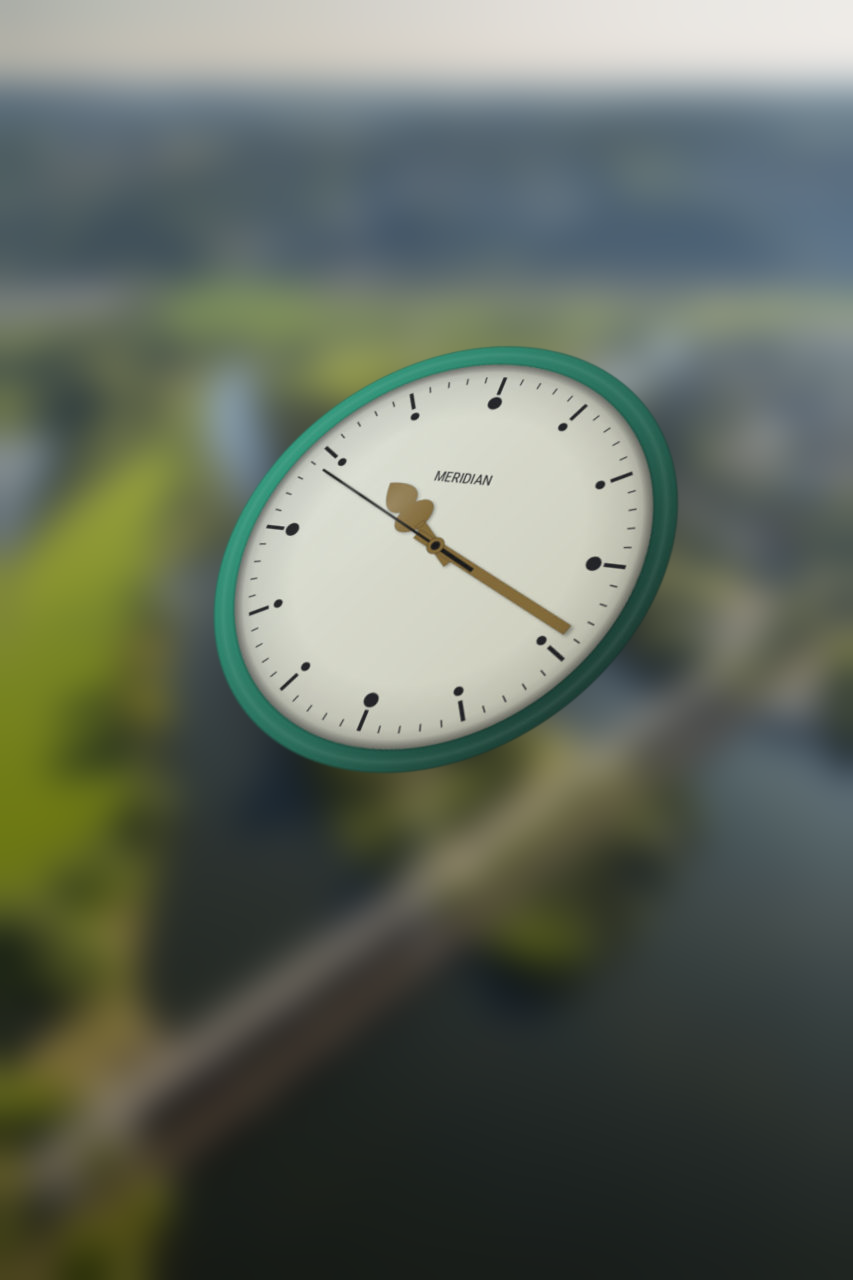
10 h 18 min 49 s
